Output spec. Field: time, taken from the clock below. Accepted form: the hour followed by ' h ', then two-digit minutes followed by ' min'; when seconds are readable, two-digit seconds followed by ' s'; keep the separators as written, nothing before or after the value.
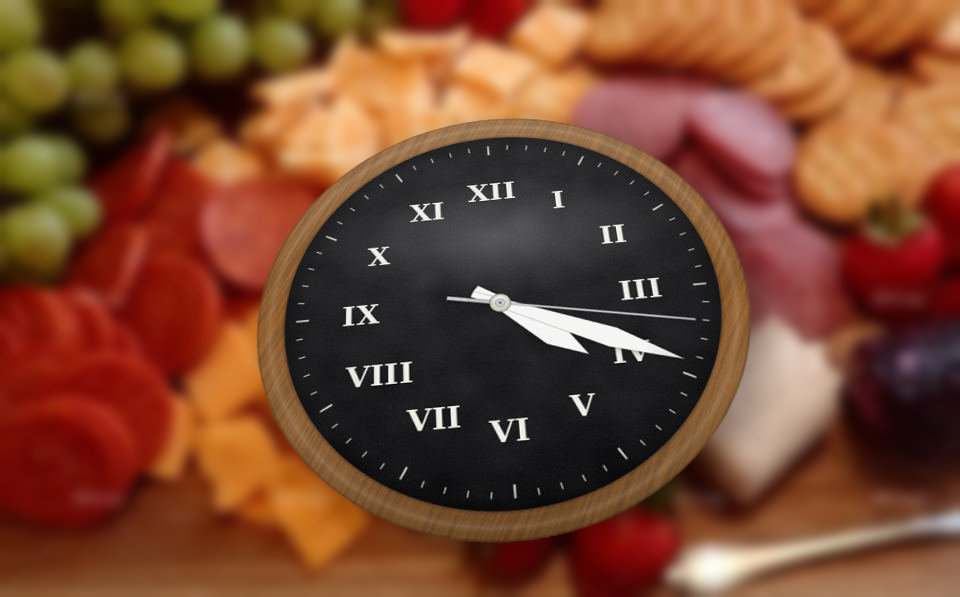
4 h 19 min 17 s
